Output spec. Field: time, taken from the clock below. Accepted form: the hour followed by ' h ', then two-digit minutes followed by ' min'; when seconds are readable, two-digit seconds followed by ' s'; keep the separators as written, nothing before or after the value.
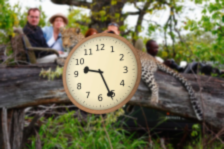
9 h 26 min
